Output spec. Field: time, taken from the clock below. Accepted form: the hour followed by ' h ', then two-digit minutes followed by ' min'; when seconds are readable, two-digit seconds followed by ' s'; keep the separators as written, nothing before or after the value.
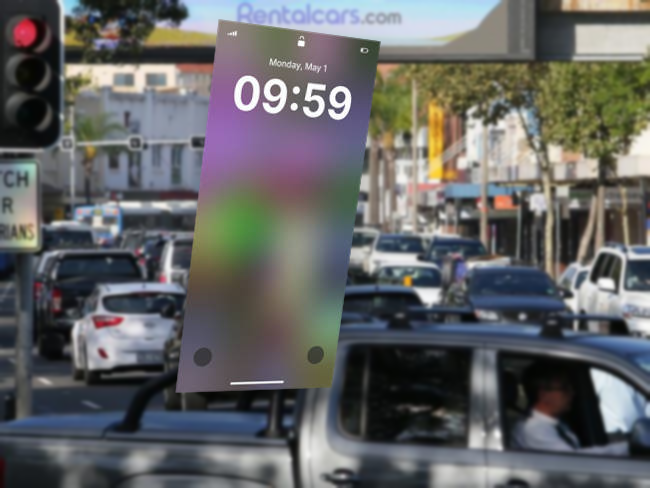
9 h 59 min
